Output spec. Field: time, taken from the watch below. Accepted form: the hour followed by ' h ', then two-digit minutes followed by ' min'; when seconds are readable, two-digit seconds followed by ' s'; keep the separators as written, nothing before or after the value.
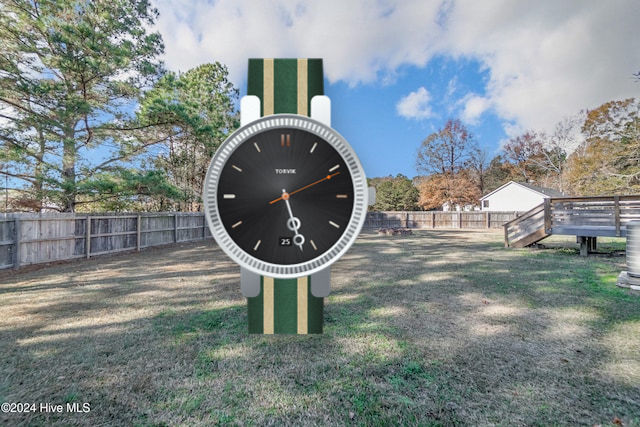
5 h 27 min 11 s
